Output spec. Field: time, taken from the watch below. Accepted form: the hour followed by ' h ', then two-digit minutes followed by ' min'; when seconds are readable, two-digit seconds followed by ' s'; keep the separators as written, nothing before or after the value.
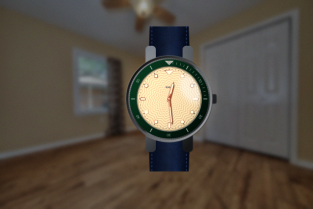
12 h 29 min
